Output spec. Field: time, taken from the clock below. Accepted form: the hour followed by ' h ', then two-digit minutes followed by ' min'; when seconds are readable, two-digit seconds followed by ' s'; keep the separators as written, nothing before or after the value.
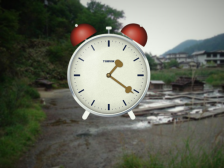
1 h 21 min
